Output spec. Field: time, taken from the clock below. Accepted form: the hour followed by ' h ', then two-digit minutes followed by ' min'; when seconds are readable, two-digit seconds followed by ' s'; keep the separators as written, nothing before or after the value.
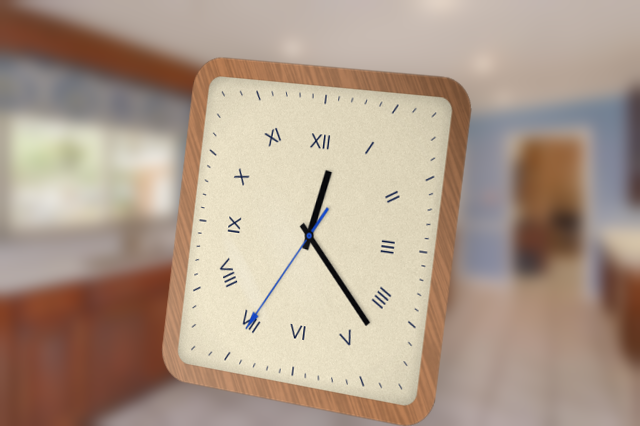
12 h 22 min 35 s
